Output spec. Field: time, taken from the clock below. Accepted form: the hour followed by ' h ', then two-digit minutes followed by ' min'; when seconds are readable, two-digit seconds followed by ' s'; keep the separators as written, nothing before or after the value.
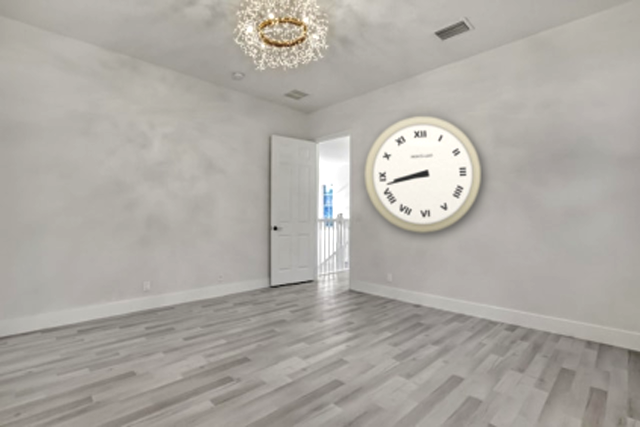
8 h 43 min
